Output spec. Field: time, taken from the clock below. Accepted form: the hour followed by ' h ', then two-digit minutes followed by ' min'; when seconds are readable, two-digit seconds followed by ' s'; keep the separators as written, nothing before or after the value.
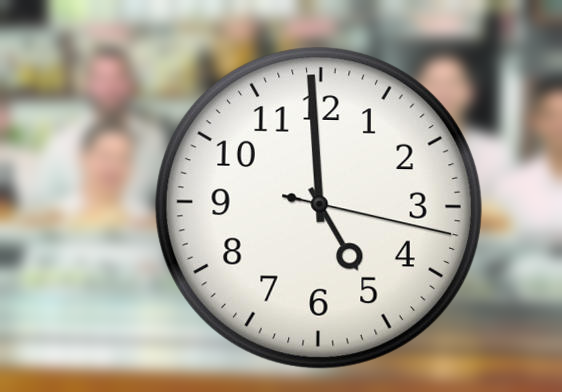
4 h 59 min 17 s
